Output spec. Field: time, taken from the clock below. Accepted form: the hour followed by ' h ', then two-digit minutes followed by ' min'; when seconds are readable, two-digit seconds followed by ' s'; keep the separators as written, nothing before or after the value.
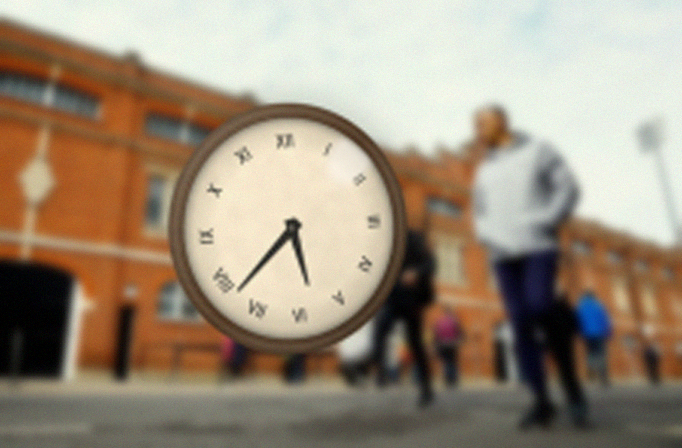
5 h 38 min
